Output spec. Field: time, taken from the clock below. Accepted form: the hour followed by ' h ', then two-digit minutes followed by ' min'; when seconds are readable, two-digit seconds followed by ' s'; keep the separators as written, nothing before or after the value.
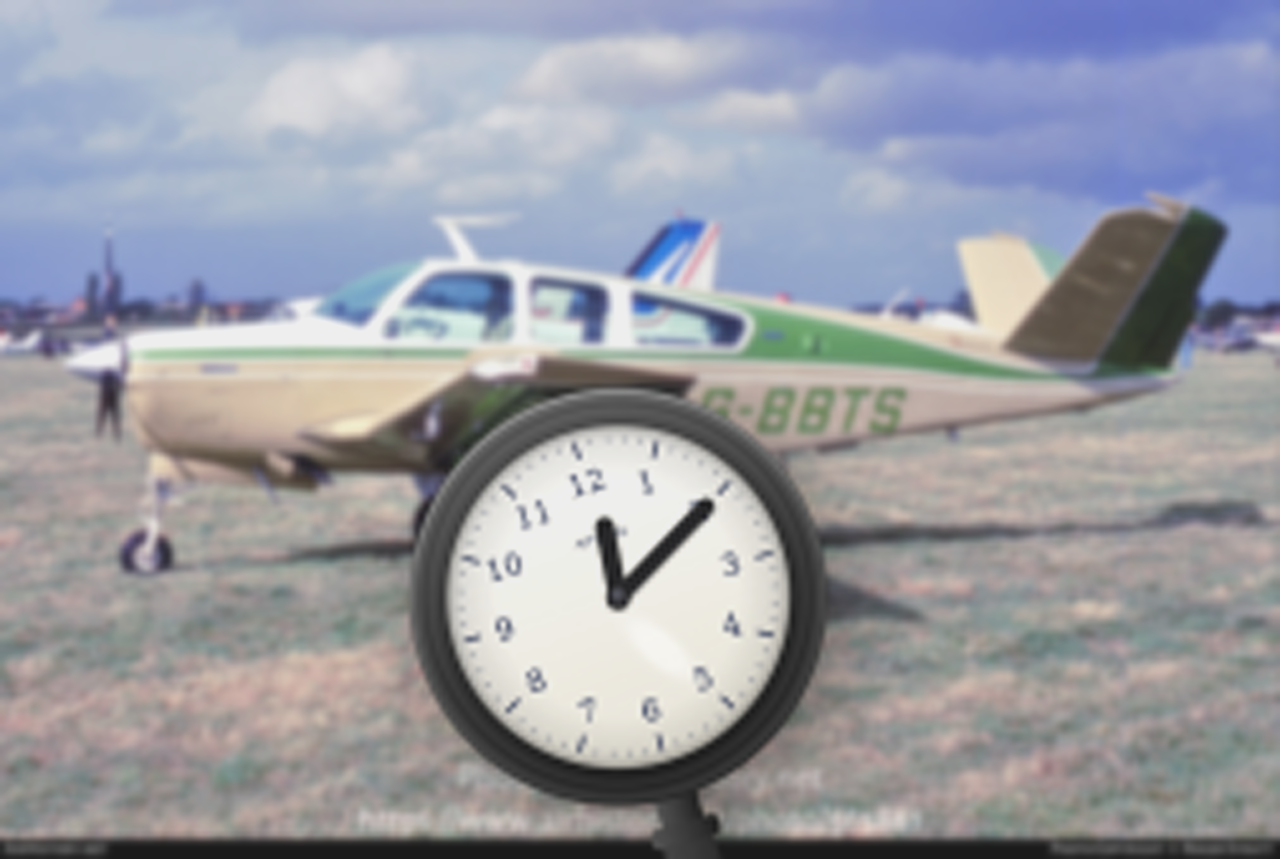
12 h 10 min
